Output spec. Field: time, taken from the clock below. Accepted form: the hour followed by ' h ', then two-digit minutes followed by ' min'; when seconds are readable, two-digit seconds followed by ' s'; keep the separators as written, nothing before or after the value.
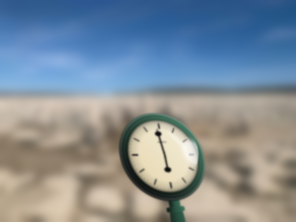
5 h 59 min
